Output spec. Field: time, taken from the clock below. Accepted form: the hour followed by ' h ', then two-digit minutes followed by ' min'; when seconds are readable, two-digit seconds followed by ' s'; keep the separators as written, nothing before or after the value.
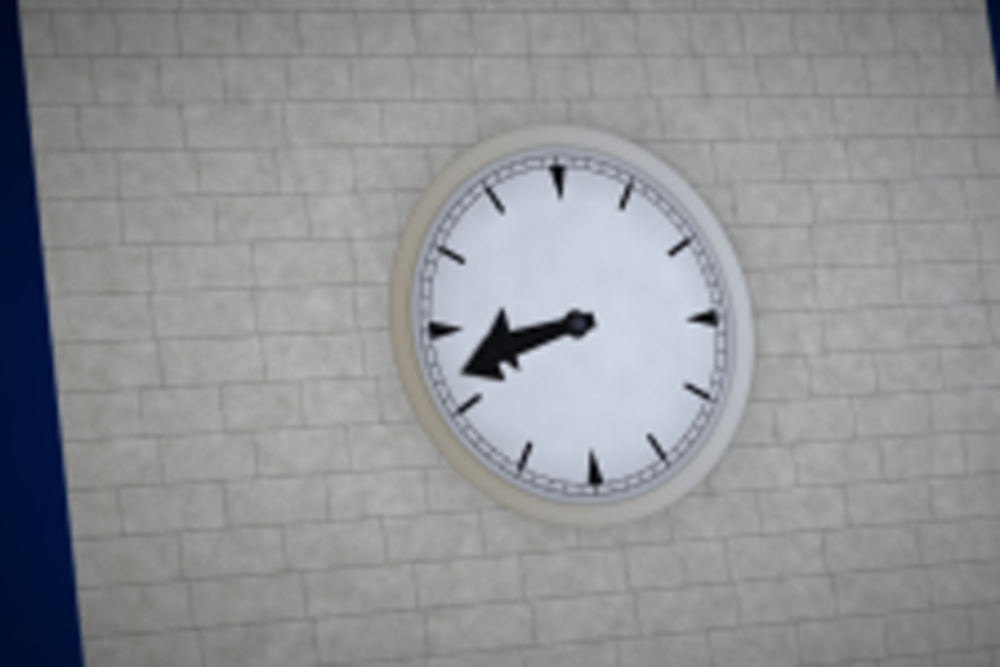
8 h 42 min
